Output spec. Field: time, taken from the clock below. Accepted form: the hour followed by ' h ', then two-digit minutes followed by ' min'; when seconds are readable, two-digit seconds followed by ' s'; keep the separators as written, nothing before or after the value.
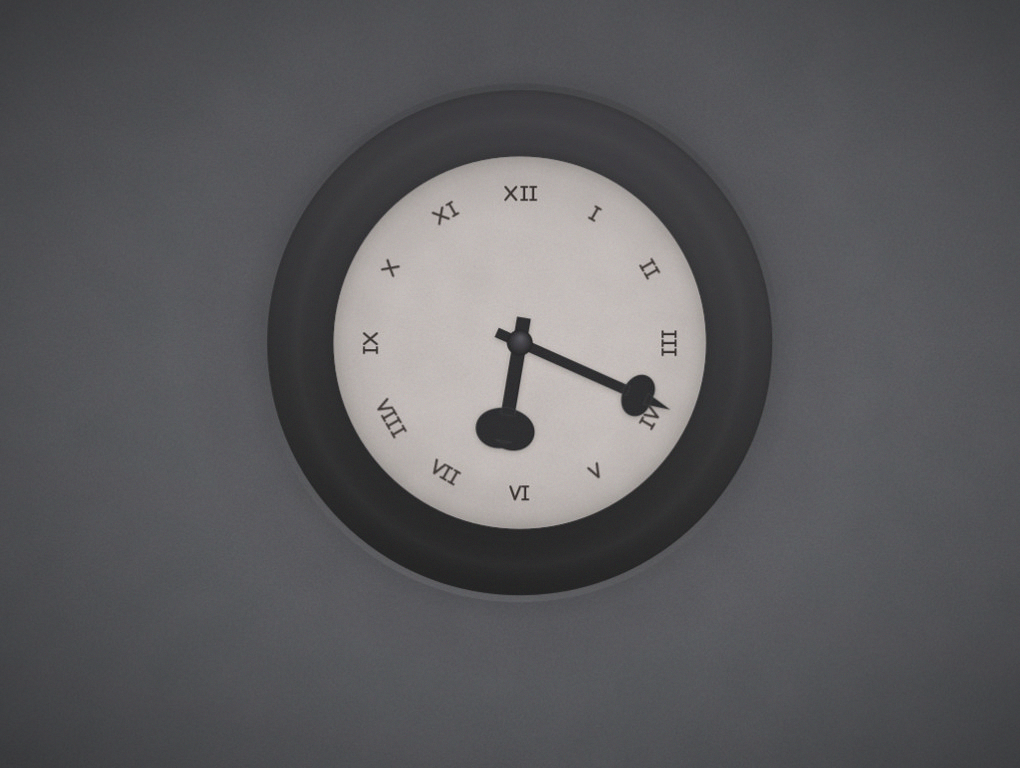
6 h 19 min
